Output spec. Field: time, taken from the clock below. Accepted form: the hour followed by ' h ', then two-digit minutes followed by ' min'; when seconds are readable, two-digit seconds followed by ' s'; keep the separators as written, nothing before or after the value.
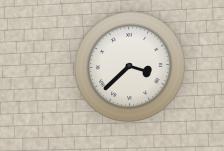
3 h 38 min
